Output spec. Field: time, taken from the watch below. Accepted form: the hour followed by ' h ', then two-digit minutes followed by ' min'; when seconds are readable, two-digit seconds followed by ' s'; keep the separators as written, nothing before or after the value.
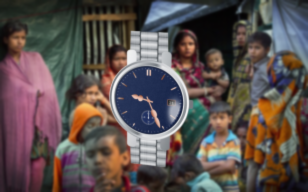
9 h 26 min
